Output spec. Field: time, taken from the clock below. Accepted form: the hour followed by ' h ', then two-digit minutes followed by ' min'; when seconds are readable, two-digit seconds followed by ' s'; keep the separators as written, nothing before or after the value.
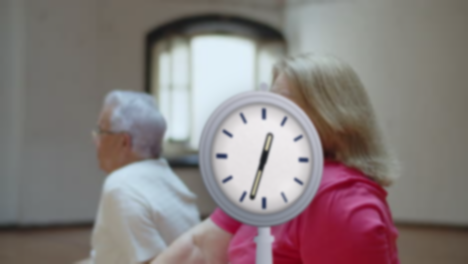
12 h 33 min
